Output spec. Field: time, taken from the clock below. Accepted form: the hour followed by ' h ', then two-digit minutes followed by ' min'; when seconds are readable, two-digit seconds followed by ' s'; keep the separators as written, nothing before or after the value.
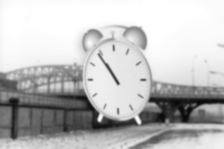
10 h 54 min
